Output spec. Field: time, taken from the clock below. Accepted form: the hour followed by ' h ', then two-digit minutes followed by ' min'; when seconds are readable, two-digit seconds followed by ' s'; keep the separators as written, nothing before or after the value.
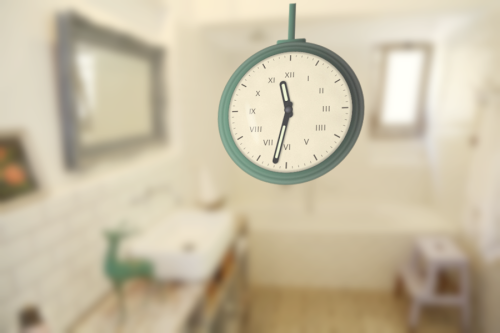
11 h 32 min
